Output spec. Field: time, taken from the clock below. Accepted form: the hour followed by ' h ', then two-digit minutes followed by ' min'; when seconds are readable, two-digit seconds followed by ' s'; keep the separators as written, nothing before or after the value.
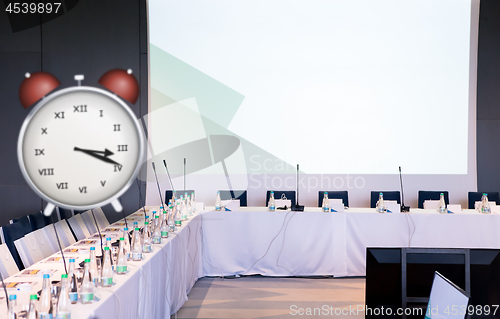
3 h 19 min
